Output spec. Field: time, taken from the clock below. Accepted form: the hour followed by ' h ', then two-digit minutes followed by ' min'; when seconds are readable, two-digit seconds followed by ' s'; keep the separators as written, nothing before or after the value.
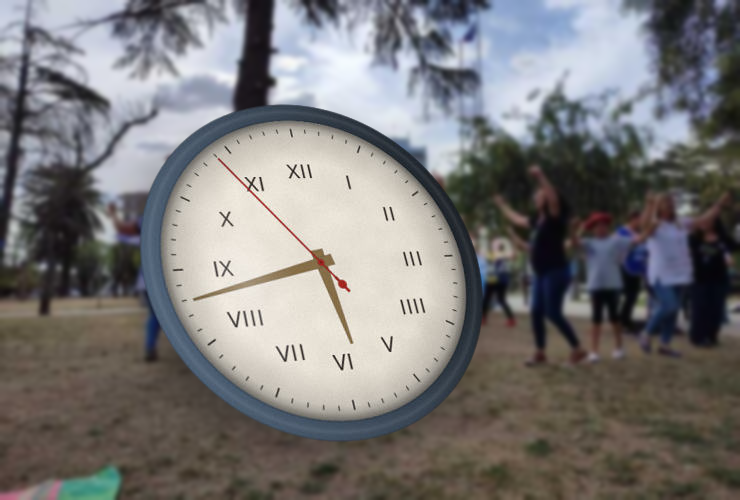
5 h 42 min 54 s
